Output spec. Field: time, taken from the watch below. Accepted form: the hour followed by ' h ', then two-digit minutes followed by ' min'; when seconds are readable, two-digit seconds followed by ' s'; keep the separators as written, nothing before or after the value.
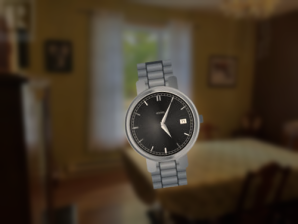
5 h 05 min
